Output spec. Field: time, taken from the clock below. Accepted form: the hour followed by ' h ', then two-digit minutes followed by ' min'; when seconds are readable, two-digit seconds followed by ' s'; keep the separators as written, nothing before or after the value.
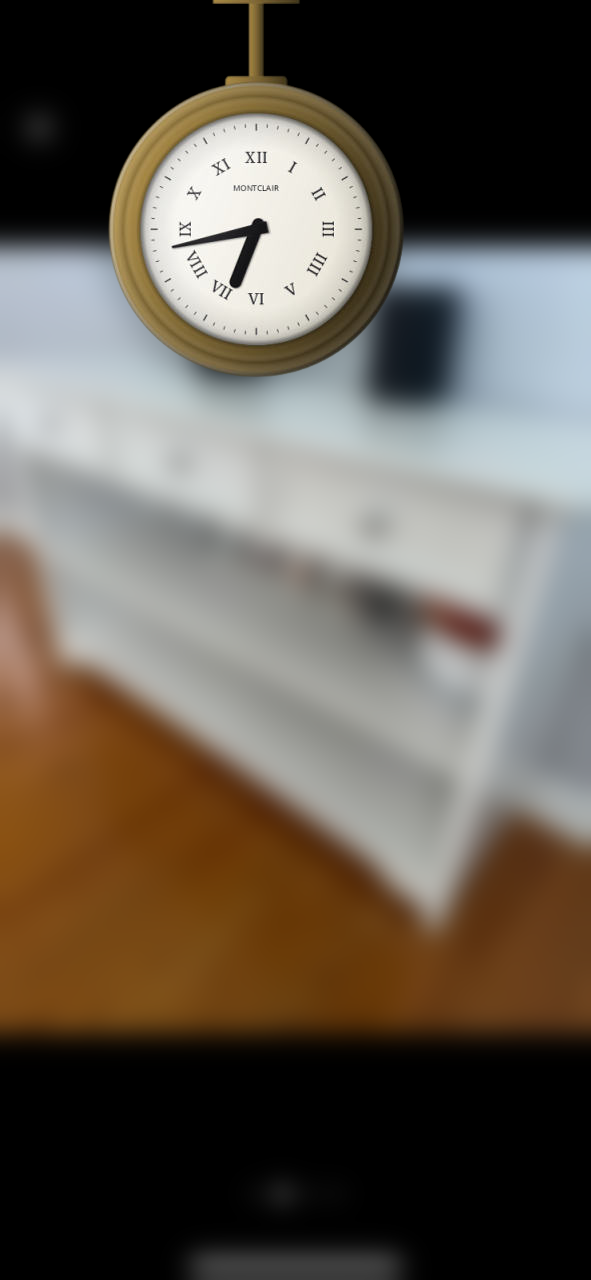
6 h 43 min
